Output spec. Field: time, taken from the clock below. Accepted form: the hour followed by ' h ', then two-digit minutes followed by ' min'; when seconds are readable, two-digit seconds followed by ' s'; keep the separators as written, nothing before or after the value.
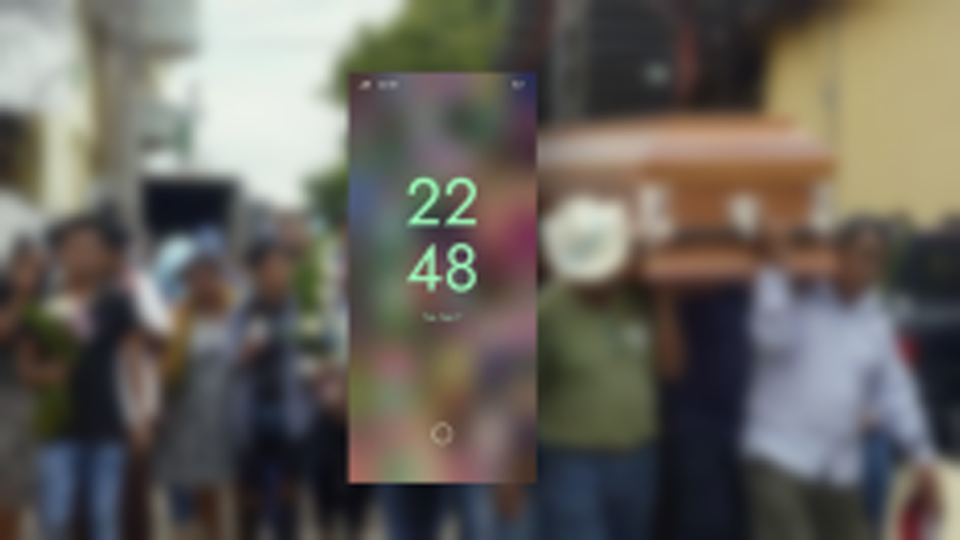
22 h 48 min
